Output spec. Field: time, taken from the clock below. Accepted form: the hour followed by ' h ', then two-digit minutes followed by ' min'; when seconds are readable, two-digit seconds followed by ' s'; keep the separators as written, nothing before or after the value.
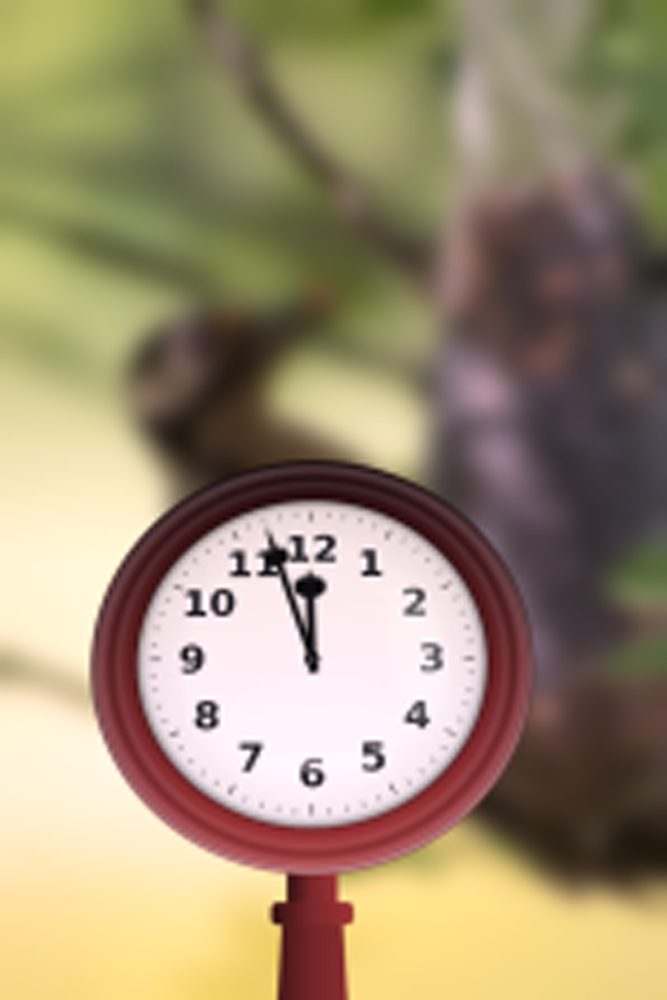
11 h 57 min
